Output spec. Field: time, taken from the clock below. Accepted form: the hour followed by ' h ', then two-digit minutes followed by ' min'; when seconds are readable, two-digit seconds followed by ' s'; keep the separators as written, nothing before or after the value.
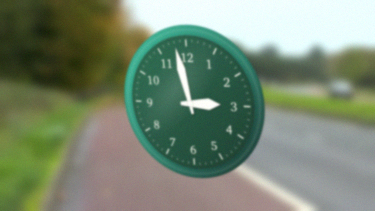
2 h 58 min
